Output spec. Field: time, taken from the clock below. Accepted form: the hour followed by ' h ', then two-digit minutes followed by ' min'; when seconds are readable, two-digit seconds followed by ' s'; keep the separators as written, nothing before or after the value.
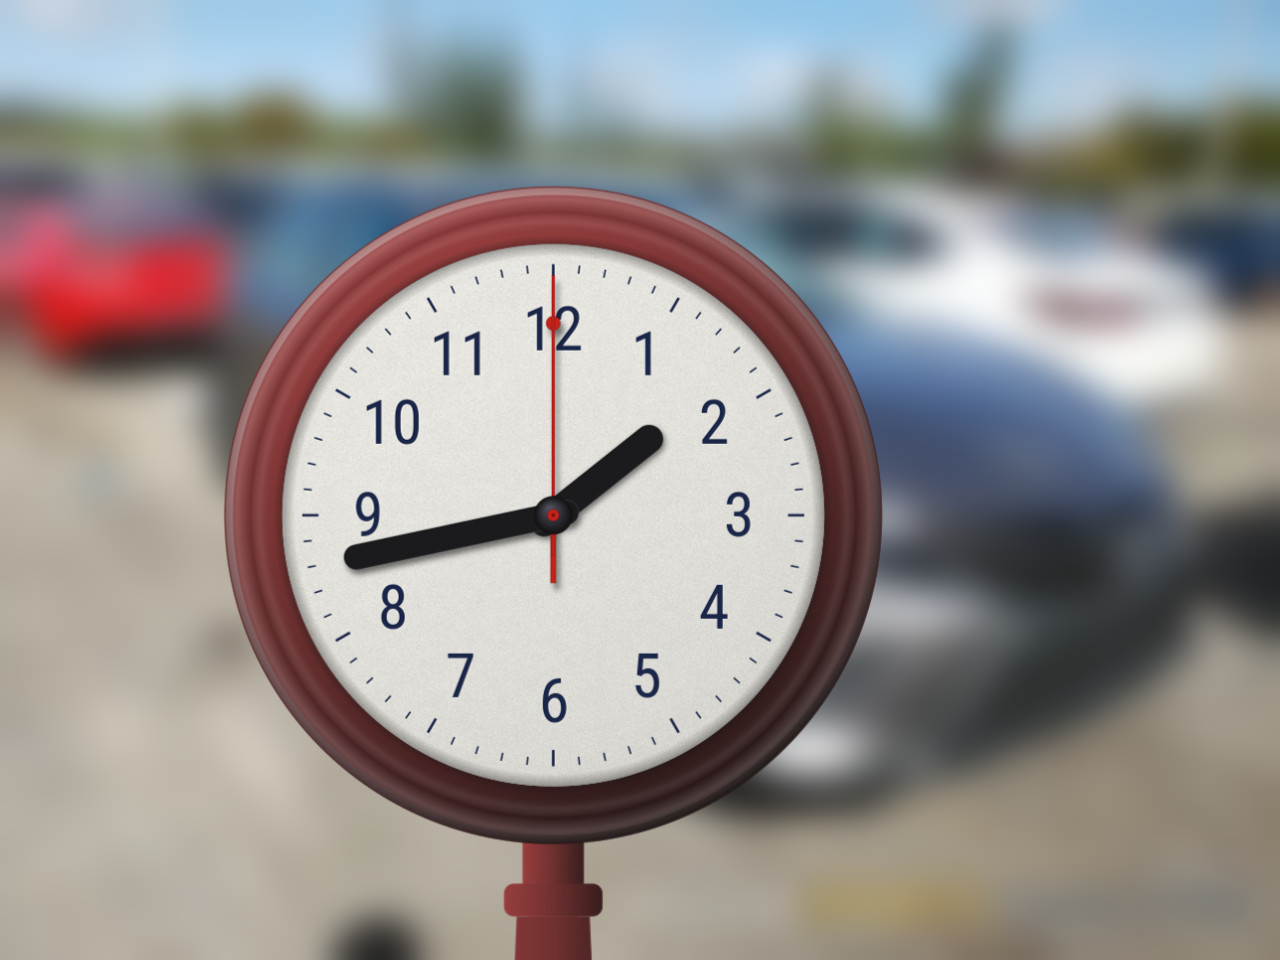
1 h 43 min 00 s
